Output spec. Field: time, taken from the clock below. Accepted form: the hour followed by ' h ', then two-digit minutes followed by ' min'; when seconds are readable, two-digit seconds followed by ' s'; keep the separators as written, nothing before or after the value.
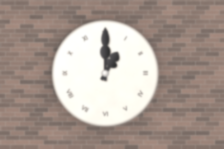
1 h 00 min
